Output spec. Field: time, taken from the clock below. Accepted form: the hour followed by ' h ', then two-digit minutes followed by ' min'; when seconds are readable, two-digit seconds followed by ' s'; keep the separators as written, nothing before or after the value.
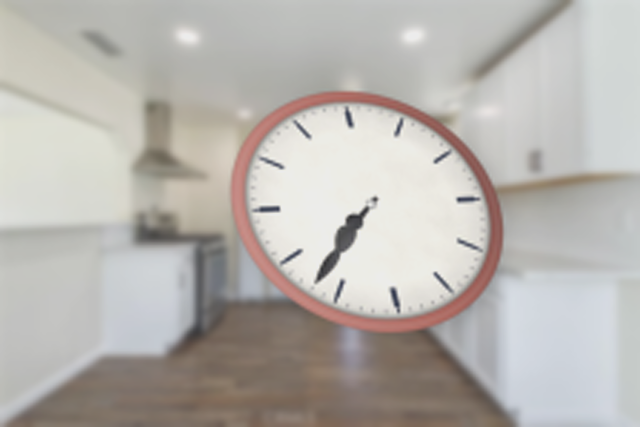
7 h 37 min
